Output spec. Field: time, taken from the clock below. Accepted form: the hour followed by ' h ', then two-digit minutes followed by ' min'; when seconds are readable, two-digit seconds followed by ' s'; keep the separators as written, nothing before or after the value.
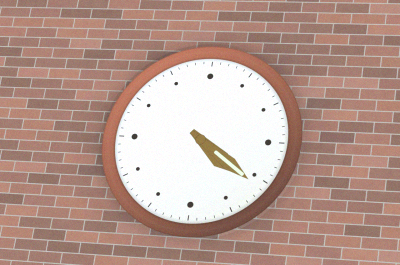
4 h 21 min
